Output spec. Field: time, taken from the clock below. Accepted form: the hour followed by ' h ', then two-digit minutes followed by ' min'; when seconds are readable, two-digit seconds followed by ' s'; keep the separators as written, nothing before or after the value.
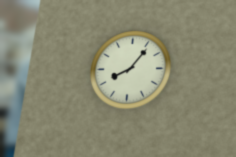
8 h 06 min
